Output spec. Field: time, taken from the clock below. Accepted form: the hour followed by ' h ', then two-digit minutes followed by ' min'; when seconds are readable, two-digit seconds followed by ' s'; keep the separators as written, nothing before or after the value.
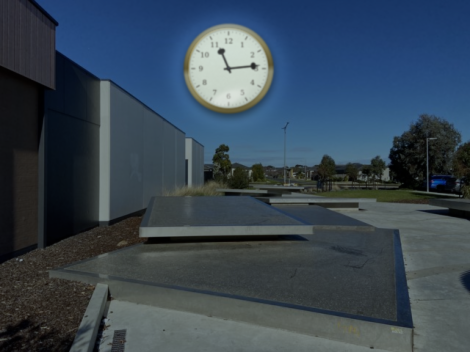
11 h 14 min
